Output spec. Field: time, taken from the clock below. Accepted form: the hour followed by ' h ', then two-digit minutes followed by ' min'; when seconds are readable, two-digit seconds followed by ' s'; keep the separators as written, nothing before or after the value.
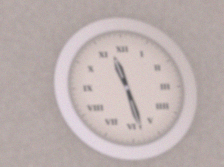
11 h 28 min
